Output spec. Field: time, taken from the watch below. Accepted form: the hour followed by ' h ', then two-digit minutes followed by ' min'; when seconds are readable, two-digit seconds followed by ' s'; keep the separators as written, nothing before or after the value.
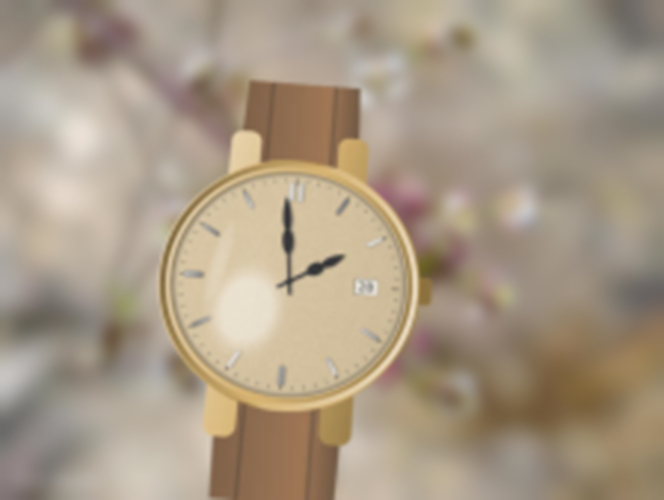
1 h 59 min
